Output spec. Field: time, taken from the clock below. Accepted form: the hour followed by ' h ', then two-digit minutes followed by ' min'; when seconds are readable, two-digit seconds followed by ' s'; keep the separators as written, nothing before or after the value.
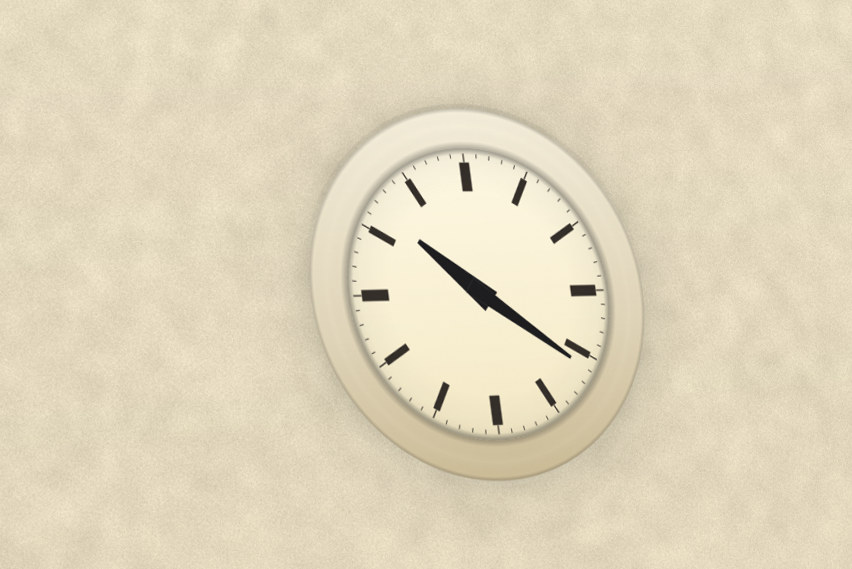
10 h 21 min
